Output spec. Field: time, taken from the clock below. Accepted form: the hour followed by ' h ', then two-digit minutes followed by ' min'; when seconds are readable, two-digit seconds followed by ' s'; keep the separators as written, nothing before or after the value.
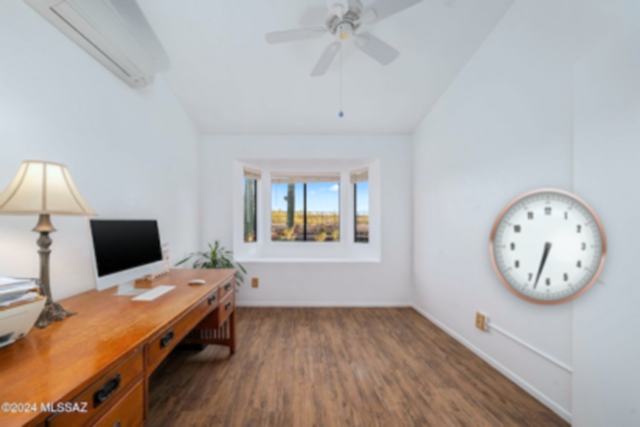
6 h 33 min
